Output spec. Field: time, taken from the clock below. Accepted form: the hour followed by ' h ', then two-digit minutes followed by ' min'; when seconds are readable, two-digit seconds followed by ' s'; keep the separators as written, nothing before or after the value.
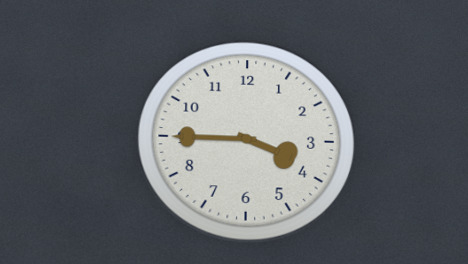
3 h 45 min
